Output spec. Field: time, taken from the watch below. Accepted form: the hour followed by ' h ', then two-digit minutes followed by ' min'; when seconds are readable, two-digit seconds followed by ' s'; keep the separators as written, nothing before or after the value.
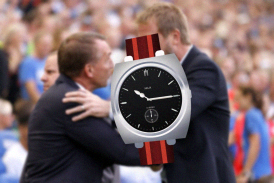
10 h 15 min
